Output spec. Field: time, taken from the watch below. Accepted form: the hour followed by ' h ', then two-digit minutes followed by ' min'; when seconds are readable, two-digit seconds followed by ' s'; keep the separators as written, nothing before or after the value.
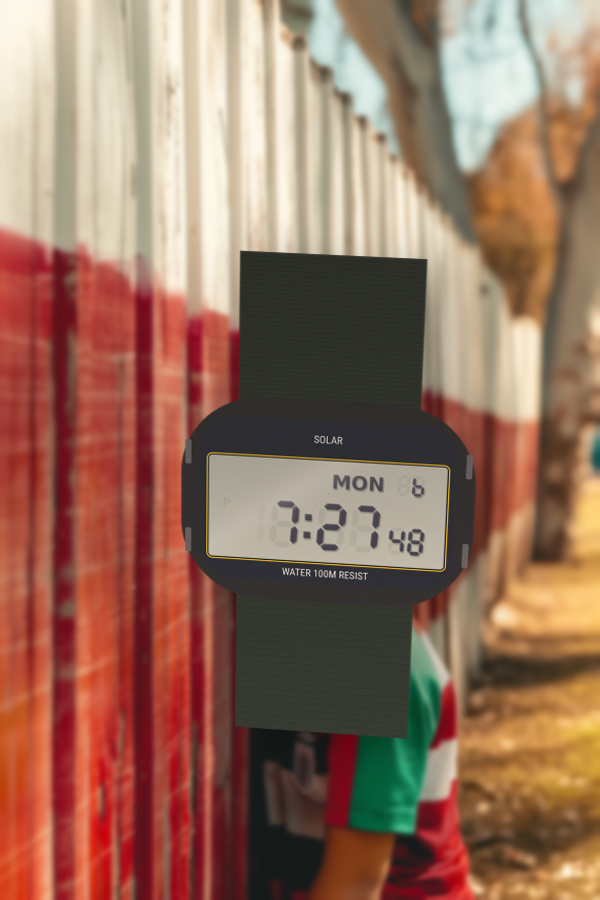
7 h 27 min 48 s
